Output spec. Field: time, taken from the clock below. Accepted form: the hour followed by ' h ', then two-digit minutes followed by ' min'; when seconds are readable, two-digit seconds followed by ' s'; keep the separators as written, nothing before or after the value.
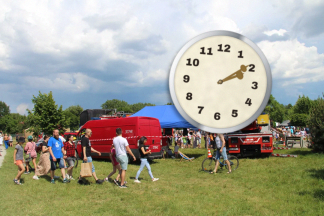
2 h 09 min
